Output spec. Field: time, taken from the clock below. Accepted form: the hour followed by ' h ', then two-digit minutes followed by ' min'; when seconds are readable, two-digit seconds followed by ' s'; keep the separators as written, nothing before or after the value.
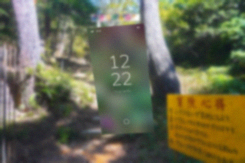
12 h 22 min
